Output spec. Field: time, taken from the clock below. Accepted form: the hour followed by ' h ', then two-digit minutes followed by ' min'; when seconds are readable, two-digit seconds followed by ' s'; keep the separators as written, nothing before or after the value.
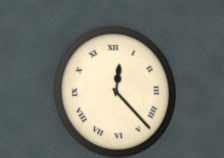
12 h 23 min
